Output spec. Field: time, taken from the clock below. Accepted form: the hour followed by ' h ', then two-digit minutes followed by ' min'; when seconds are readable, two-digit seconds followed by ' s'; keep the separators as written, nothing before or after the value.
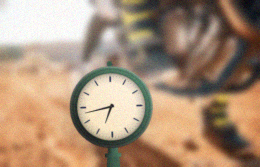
6 h 43 min
